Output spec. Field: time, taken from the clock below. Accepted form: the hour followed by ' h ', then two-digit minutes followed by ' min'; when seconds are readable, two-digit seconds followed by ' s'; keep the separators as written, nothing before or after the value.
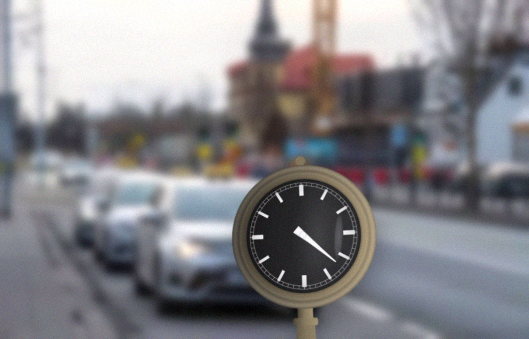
4 h 22 min
